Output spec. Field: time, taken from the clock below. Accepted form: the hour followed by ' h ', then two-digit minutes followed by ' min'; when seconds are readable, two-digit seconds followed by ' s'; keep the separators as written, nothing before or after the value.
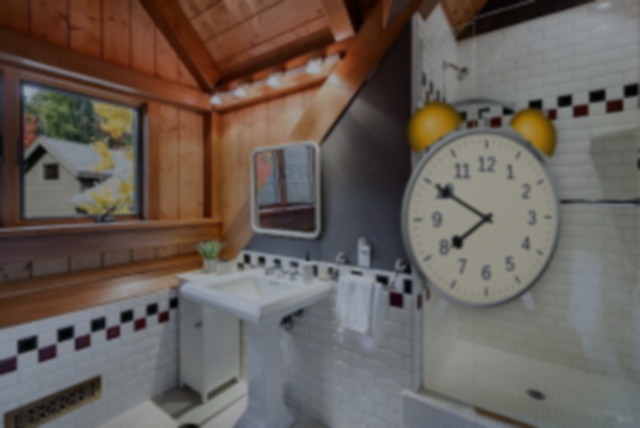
7 h 50 min
